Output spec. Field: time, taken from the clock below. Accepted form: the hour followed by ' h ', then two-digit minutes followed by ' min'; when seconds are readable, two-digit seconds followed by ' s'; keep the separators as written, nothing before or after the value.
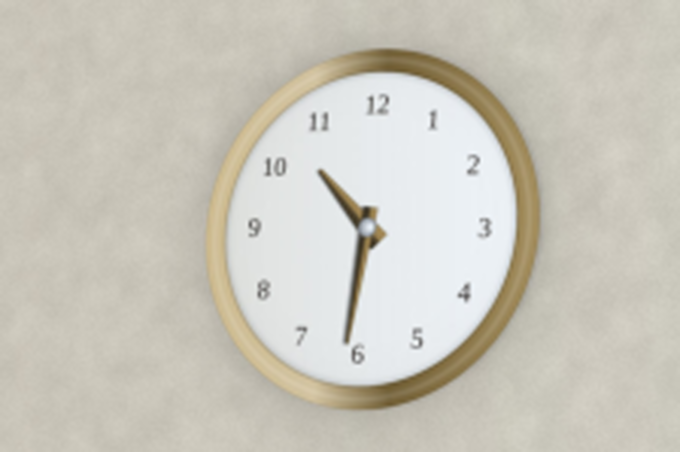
10 h 31 min
